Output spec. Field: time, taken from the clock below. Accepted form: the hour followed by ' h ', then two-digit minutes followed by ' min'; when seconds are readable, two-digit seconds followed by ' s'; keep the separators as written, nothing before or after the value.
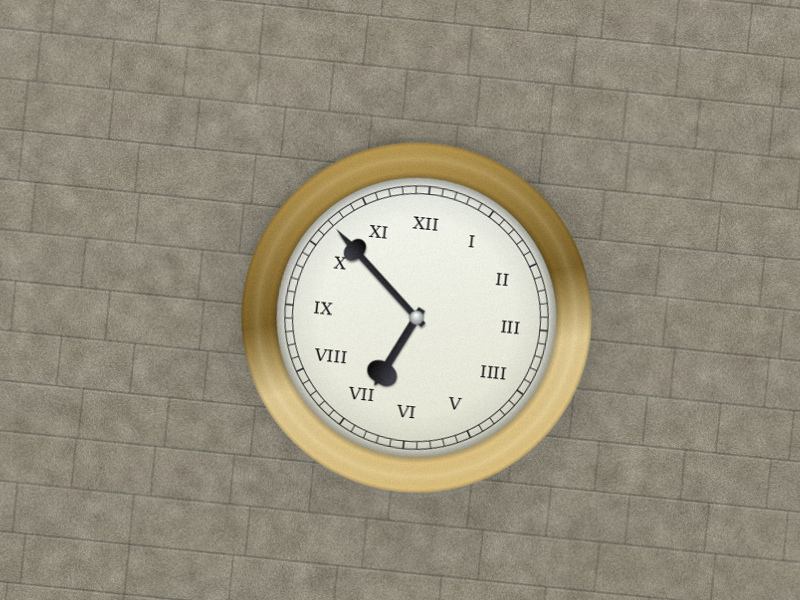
6 h 52 min
